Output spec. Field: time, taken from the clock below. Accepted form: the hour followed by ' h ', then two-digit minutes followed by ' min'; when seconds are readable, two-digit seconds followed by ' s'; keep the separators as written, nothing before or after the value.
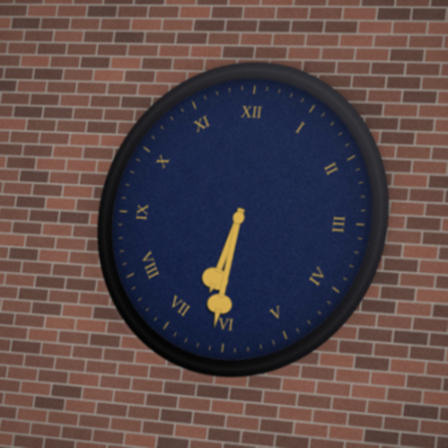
6 h 31 min
